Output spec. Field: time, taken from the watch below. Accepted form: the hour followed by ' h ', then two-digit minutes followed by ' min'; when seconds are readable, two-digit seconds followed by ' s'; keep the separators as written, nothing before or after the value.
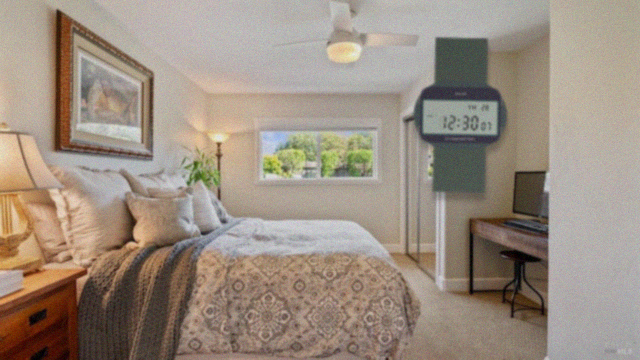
12 h 30 min
